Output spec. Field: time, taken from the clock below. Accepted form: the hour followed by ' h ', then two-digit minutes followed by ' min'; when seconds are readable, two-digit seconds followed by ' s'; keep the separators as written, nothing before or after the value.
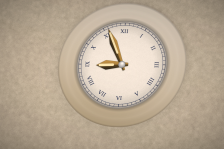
8 h 56 min
